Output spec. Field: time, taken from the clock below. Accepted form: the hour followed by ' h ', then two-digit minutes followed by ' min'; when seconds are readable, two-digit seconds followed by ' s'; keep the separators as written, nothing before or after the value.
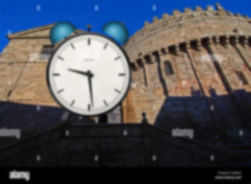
9 h 29 min
